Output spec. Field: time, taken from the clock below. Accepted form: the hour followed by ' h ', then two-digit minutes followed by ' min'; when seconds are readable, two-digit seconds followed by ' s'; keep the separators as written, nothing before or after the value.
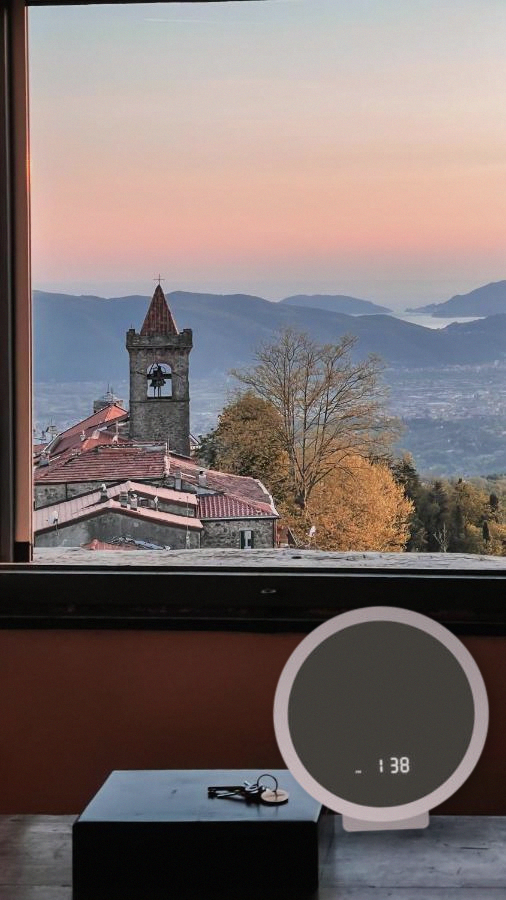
1 h 38 min
